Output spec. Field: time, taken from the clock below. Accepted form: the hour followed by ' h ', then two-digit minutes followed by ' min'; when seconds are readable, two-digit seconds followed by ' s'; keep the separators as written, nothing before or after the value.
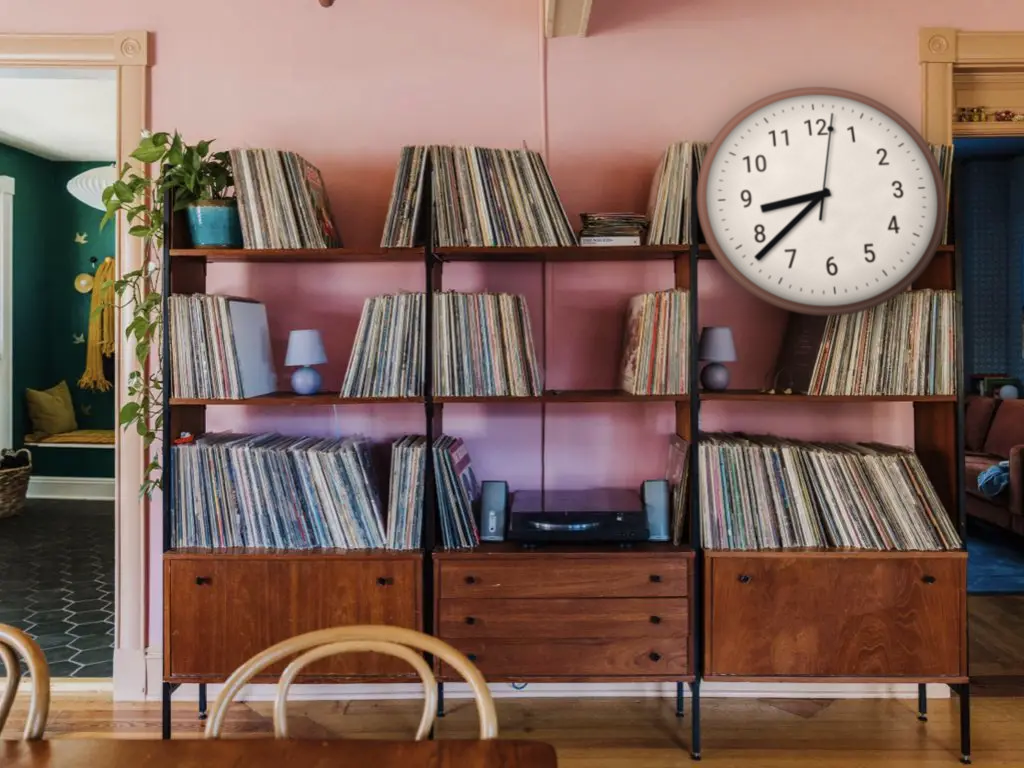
8 h 38 min 02 s
